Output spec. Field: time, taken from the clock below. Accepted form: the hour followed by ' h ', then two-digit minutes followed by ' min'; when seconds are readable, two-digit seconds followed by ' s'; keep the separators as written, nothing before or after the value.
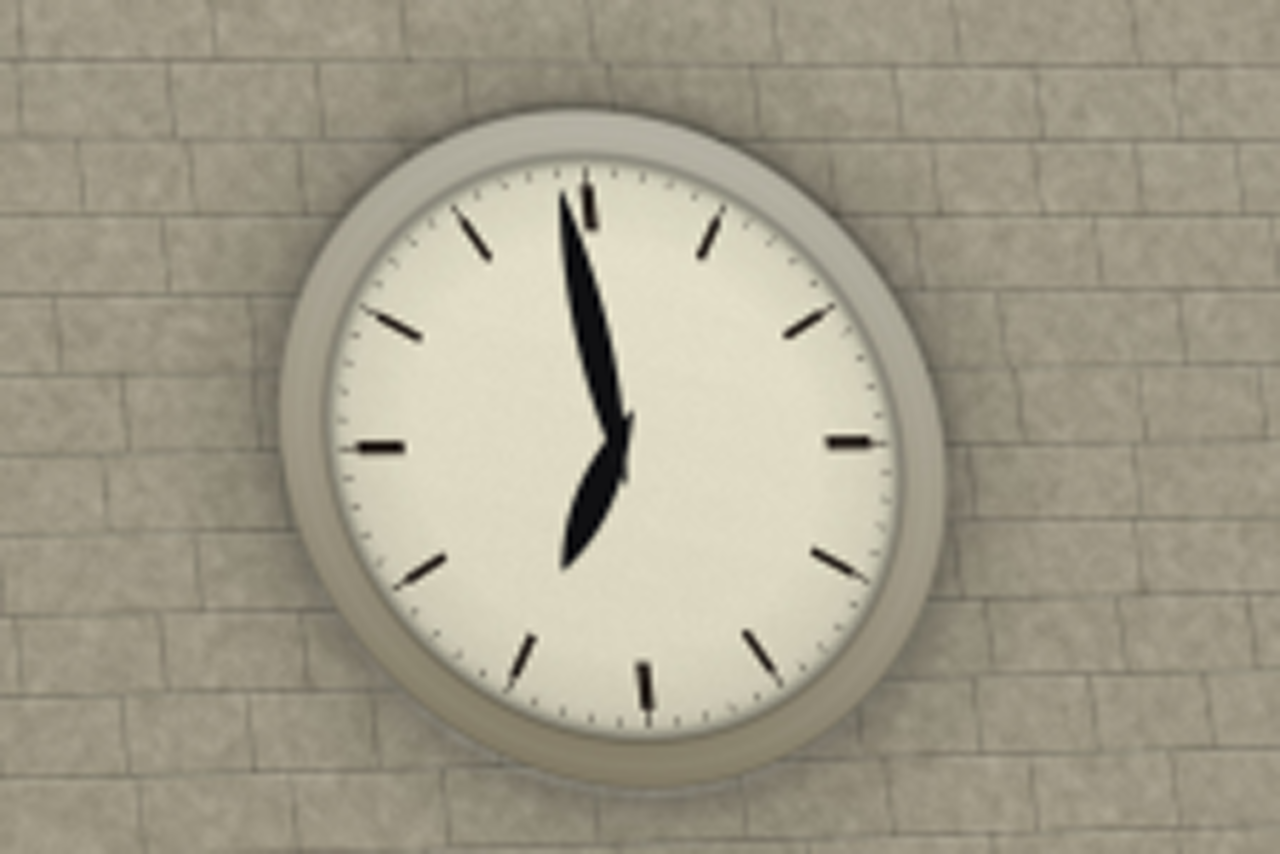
6 h 59 min
